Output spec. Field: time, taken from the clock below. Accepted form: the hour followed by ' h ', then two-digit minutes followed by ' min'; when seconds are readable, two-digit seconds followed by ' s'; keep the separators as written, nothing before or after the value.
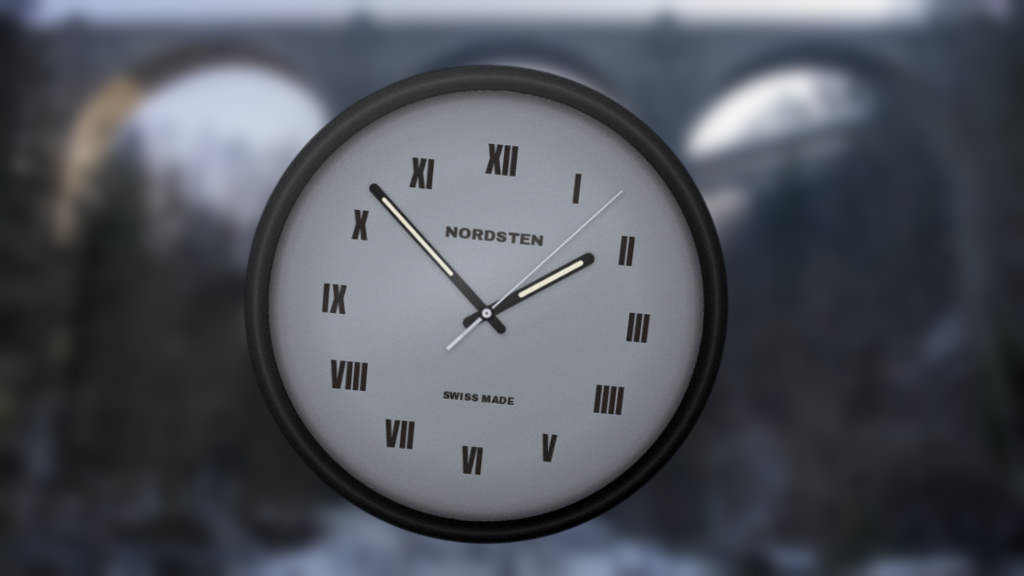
1 h 52 min 07 s
